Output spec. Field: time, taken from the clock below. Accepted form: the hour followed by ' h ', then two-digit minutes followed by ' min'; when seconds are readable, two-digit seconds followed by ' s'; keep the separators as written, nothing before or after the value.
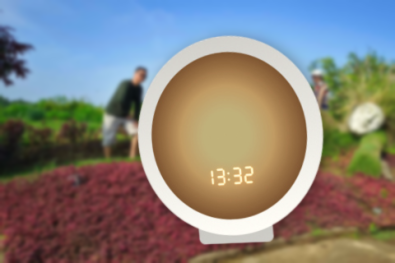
13 h 32 min
